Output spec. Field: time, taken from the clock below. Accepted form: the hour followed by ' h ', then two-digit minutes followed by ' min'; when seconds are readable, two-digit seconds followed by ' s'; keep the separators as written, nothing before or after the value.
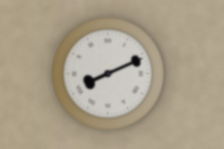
8 h 11 min
